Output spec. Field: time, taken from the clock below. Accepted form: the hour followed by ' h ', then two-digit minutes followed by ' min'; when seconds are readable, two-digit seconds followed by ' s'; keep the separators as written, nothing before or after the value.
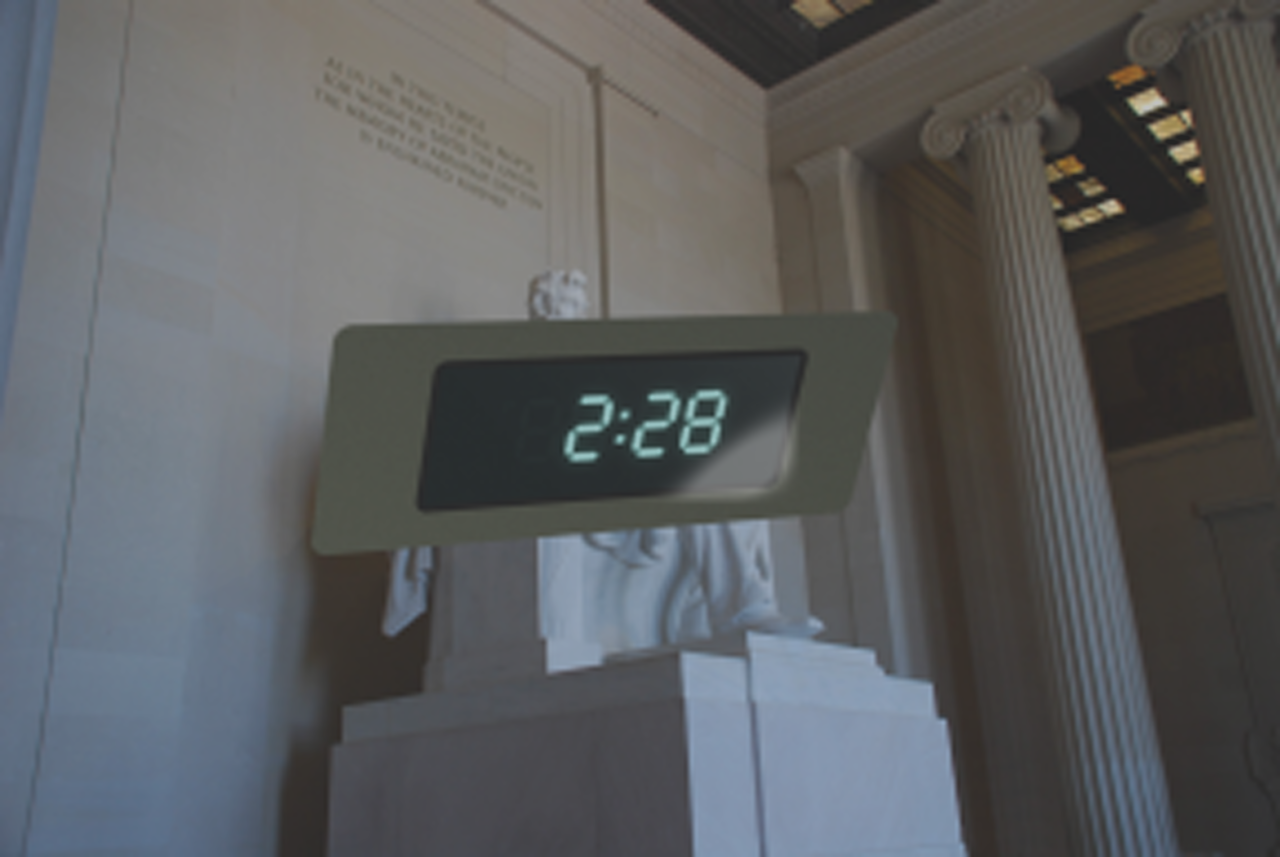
2 h 28 min
